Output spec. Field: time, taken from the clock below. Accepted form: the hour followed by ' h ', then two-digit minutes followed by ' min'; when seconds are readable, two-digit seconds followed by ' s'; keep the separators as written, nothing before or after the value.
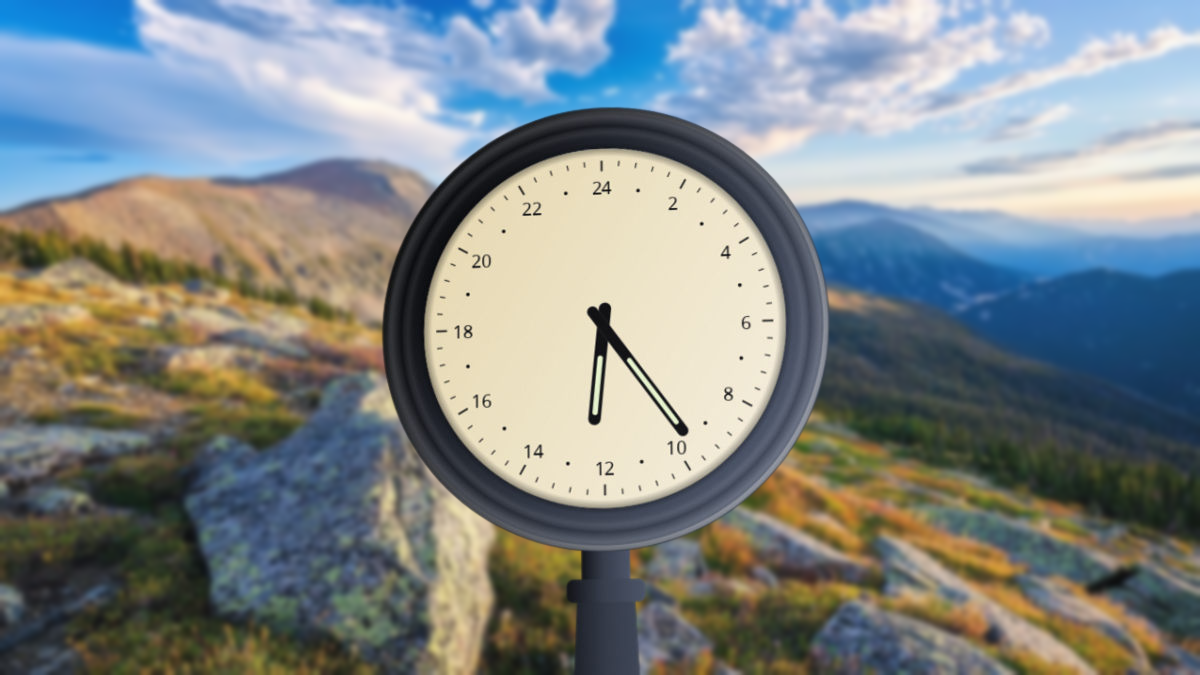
12 h 24 min
